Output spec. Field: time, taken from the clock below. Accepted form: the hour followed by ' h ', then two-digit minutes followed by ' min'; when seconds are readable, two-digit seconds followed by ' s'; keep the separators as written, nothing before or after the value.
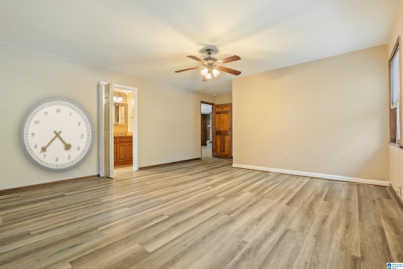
4 h 37 min
